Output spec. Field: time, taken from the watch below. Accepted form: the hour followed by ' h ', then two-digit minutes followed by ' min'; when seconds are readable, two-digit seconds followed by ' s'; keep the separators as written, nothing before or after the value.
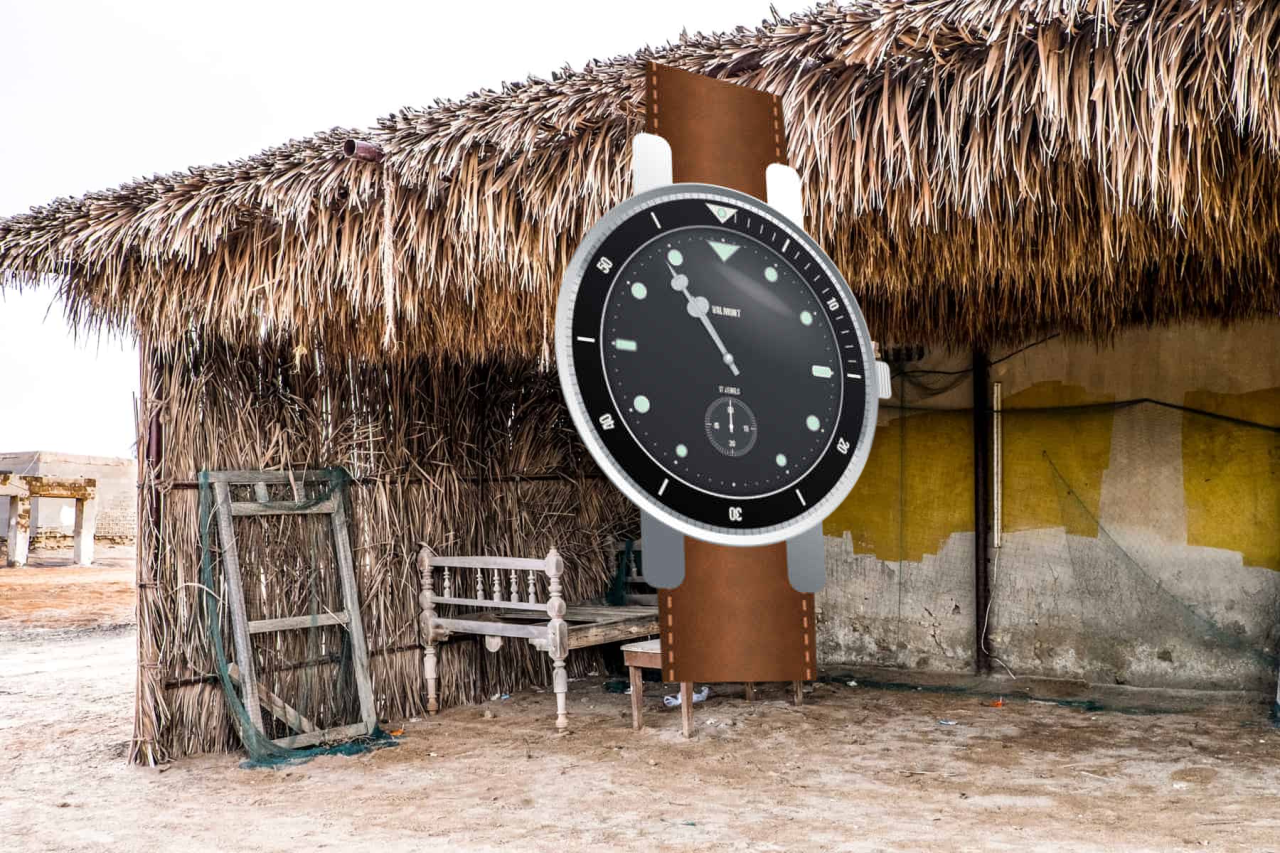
10 h 54 min
